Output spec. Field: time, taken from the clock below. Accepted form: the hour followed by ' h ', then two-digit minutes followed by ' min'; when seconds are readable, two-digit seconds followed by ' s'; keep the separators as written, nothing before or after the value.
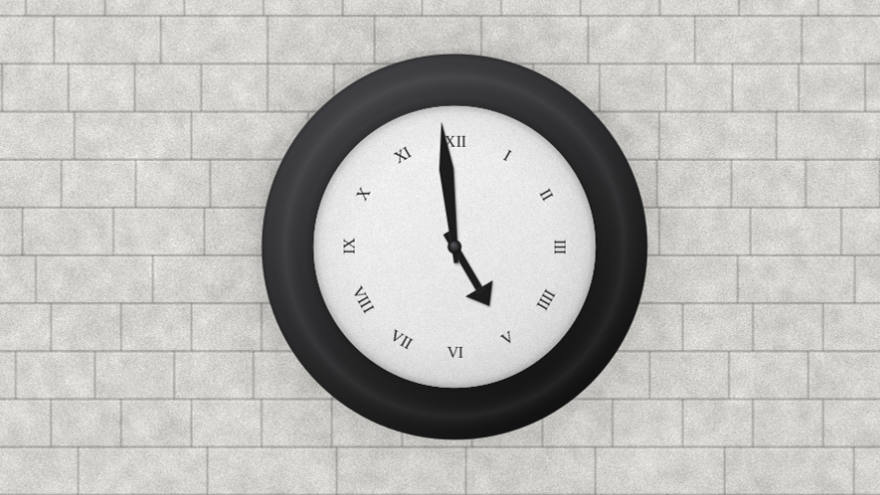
4 h 59 min
